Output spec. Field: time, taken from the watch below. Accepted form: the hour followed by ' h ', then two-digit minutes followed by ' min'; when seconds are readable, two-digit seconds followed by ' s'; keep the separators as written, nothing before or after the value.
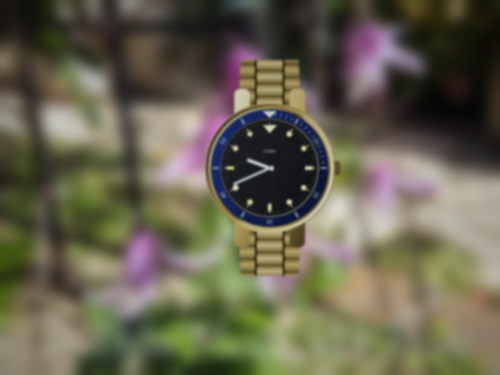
9 h 41 min
